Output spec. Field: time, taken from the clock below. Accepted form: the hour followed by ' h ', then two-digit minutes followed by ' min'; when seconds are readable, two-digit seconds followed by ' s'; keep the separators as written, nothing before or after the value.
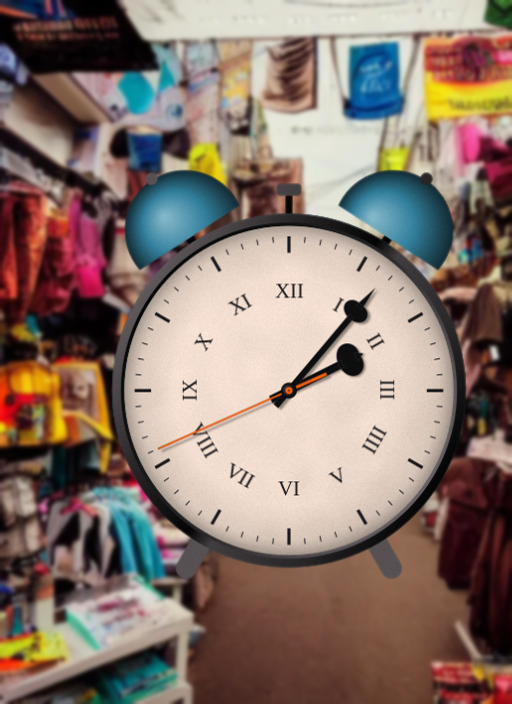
2 h 06 min 41 s
